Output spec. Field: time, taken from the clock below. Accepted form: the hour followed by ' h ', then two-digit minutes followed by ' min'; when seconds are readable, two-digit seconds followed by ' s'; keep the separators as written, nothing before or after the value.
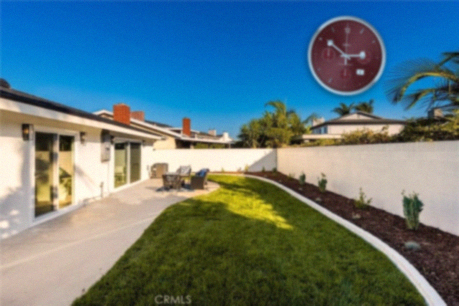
2 h 51 min
